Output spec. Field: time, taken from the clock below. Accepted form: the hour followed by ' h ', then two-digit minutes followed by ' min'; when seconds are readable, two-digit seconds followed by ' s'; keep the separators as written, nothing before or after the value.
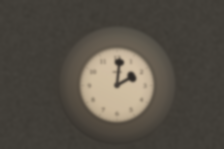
2 h 01 min
